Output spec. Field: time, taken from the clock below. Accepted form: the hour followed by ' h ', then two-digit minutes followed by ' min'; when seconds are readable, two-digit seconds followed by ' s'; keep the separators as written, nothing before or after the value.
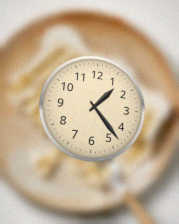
1 h 23 min
